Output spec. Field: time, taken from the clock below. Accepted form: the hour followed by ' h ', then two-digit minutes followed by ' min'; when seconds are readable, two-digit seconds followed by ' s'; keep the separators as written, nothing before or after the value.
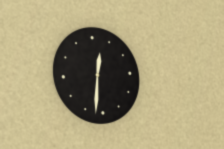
12 h 32 min
